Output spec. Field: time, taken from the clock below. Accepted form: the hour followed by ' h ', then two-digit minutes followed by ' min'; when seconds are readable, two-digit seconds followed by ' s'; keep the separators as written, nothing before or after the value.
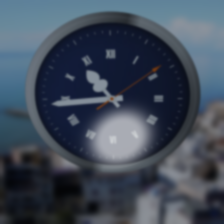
10 h 44 min 09 s
